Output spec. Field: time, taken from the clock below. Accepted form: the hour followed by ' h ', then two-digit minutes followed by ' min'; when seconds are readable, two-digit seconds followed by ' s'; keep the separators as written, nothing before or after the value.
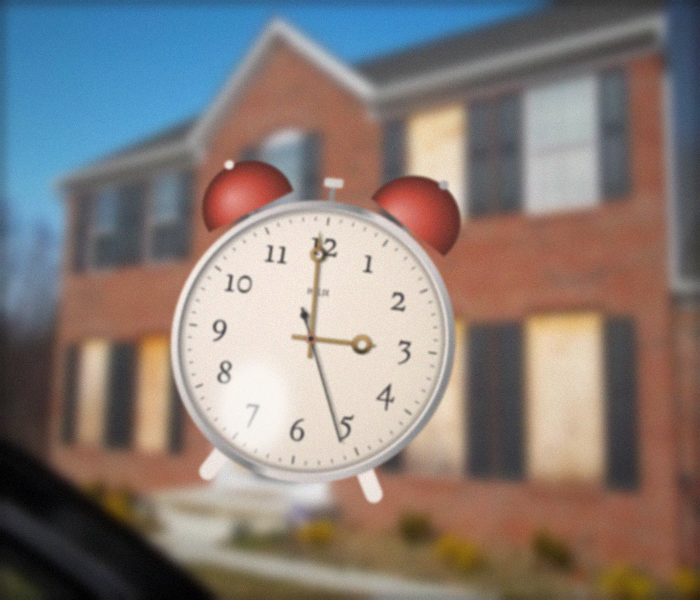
2 h 59 min 26 s
